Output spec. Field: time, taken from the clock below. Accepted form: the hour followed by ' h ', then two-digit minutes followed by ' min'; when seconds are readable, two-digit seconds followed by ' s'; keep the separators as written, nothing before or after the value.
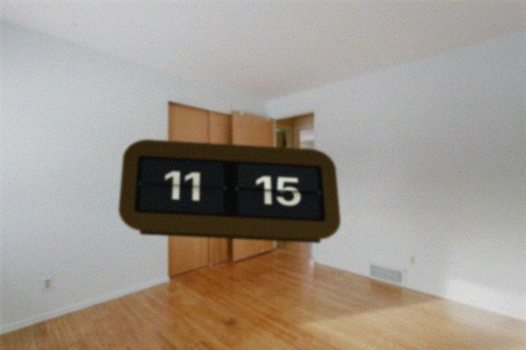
11 h 15 min
